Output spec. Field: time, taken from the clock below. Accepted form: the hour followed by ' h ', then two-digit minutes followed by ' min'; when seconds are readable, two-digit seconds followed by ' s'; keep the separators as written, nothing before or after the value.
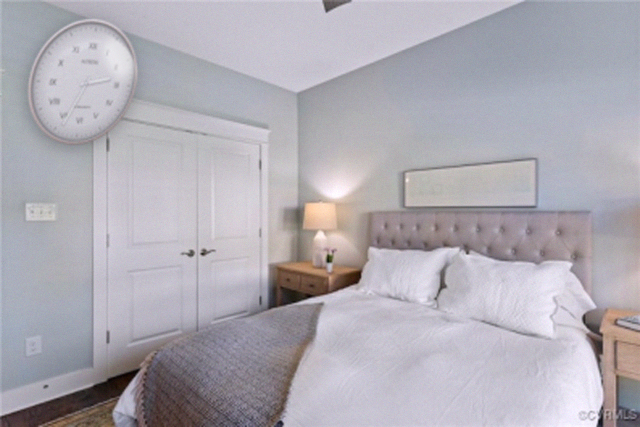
2 h 34 min
